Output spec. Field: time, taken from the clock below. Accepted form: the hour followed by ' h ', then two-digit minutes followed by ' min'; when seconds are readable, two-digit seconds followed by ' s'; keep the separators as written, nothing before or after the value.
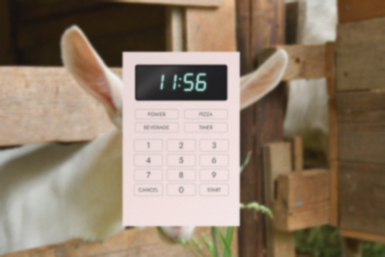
11 h 56 min
